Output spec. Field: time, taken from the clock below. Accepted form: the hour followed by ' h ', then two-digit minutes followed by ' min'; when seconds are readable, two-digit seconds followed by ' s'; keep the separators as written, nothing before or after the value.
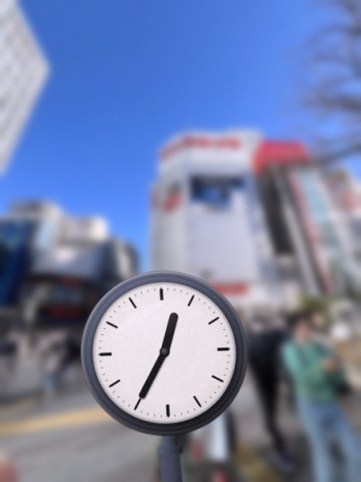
12 h 35 min
